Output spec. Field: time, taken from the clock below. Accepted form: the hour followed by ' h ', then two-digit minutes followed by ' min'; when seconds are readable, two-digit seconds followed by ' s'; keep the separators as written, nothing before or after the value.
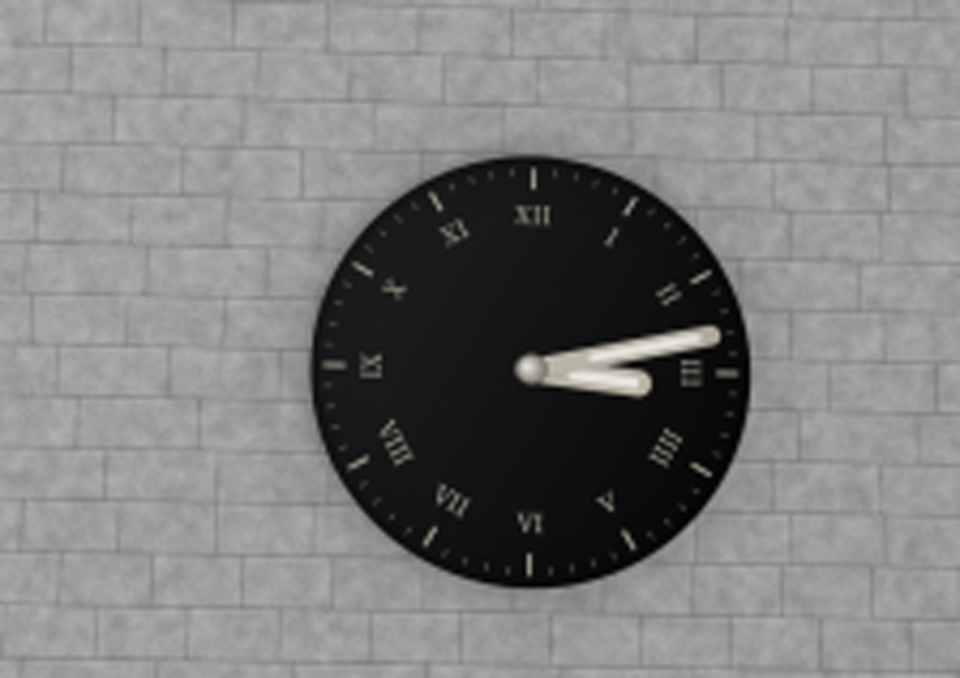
3 h 13 min
